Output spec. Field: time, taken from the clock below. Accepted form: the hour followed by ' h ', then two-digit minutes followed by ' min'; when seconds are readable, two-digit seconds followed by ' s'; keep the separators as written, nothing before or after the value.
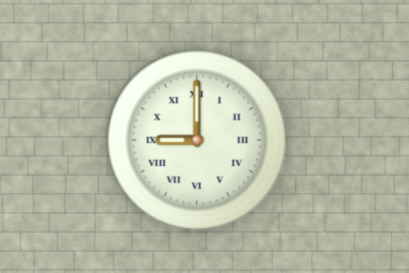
9 h 00 min
